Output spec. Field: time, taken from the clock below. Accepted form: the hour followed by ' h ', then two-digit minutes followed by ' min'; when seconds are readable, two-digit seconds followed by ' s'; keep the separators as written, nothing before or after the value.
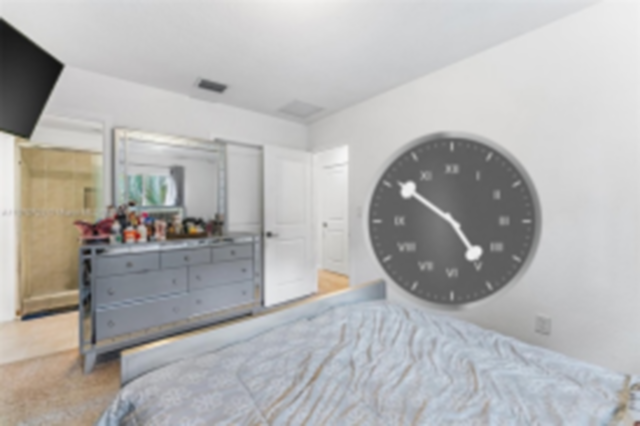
4 h 51 min
